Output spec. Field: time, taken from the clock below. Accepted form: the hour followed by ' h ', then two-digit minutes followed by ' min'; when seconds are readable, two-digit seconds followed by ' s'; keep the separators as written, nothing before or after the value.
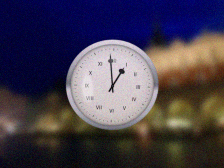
12 h 59 min
